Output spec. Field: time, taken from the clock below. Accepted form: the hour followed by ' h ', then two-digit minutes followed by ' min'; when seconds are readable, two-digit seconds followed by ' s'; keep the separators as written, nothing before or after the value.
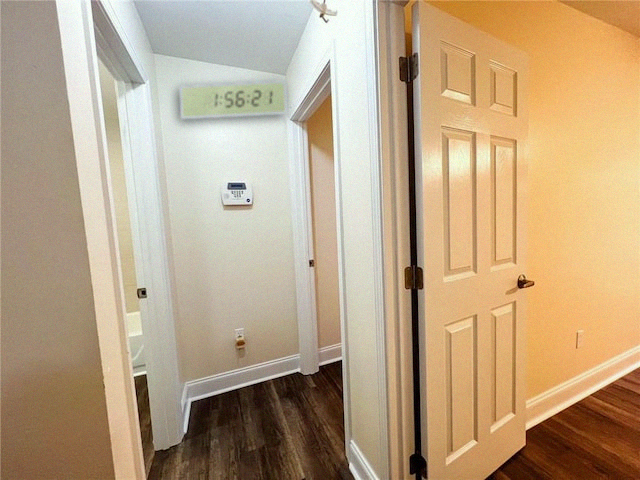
1 h 56 min 21 s
